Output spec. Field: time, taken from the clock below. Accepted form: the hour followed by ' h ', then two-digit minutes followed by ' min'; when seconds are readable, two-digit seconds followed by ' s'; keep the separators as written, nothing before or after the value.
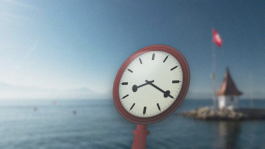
8 h 20 min
